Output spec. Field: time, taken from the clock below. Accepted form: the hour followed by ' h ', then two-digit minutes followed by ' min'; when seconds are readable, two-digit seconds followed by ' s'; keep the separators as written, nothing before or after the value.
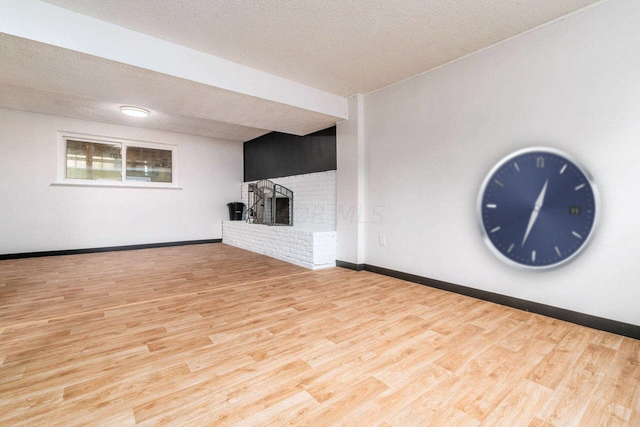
12 h 33 min
